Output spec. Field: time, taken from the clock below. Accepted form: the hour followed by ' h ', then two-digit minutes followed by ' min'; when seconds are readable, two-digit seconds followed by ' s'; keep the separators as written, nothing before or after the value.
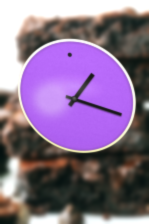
1 h 18 min
